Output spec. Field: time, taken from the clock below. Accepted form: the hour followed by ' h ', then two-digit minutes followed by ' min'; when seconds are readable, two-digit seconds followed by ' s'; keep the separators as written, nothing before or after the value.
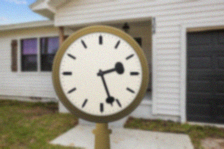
2 h 27 min
